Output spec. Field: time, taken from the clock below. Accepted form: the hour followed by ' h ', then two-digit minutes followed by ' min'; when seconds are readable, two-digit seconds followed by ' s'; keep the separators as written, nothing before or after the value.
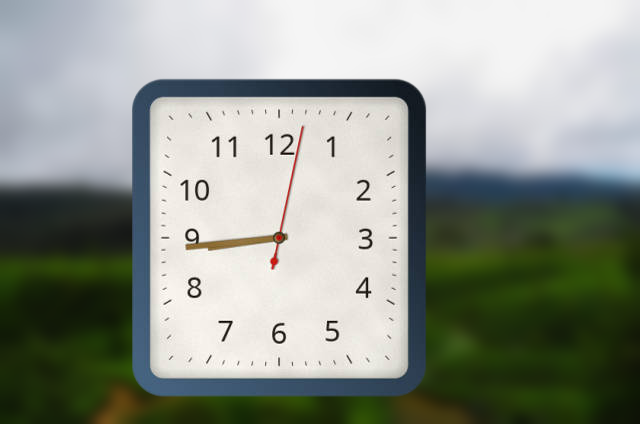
8 h 44 min 02 s
